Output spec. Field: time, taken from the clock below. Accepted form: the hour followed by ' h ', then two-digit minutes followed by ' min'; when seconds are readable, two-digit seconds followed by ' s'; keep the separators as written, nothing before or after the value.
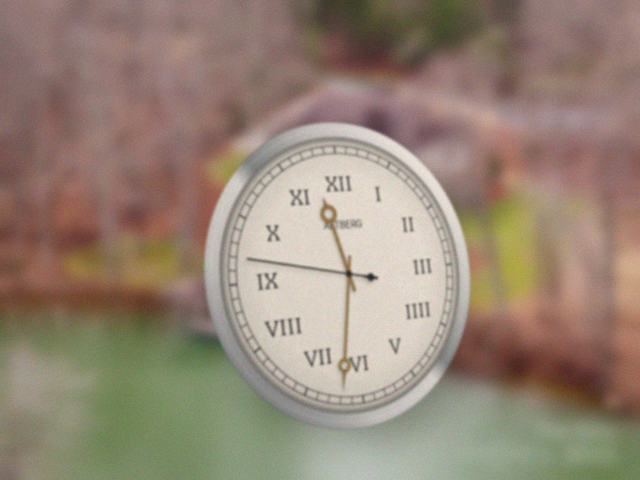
11 h 31 min 47 s
